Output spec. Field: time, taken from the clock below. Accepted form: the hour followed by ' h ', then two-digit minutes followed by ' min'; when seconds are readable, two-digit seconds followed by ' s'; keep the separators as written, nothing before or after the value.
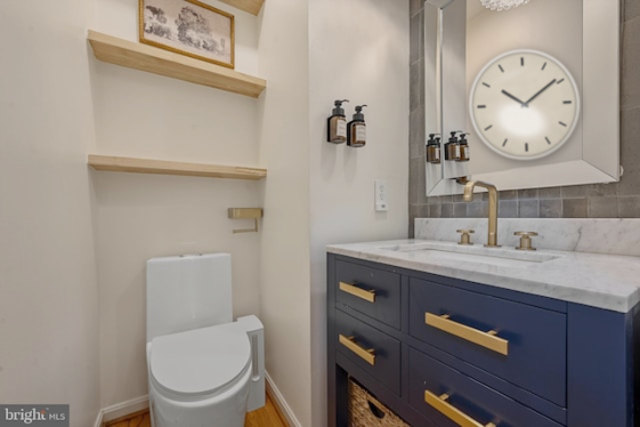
10 h 09 min
